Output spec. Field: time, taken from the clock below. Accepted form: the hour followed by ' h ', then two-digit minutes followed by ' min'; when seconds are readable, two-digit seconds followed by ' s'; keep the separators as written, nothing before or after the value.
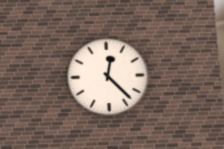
12 h 23 min
